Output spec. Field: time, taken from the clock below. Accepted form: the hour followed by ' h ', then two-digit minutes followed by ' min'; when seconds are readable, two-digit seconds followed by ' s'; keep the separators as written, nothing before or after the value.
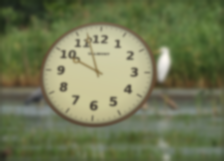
9 h 57 min
